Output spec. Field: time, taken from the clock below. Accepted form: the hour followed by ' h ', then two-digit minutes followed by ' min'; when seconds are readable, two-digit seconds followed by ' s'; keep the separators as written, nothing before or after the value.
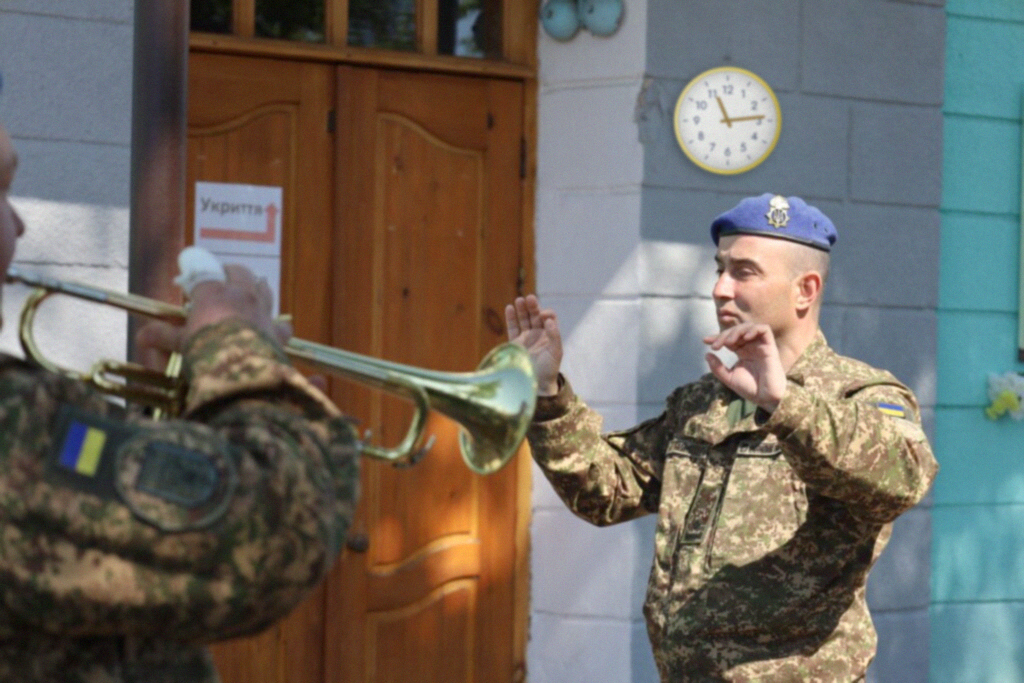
11 h 14 min
